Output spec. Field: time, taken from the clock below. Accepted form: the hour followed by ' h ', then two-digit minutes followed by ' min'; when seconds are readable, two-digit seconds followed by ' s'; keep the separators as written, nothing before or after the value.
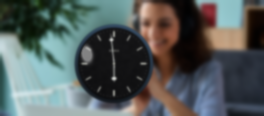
5 h 59 min
